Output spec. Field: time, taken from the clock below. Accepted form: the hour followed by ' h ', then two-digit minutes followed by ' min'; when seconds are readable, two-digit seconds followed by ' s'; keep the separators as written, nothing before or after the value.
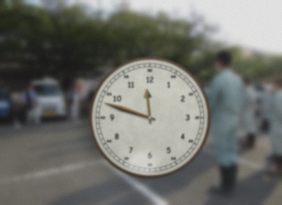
11 h 48 min
